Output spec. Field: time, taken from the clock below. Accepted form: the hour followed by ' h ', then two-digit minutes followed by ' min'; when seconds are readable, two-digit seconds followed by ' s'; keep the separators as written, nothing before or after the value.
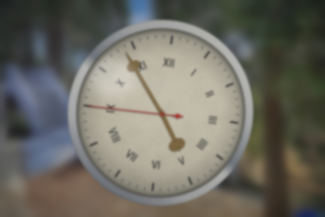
4 h 53 min 45 s
